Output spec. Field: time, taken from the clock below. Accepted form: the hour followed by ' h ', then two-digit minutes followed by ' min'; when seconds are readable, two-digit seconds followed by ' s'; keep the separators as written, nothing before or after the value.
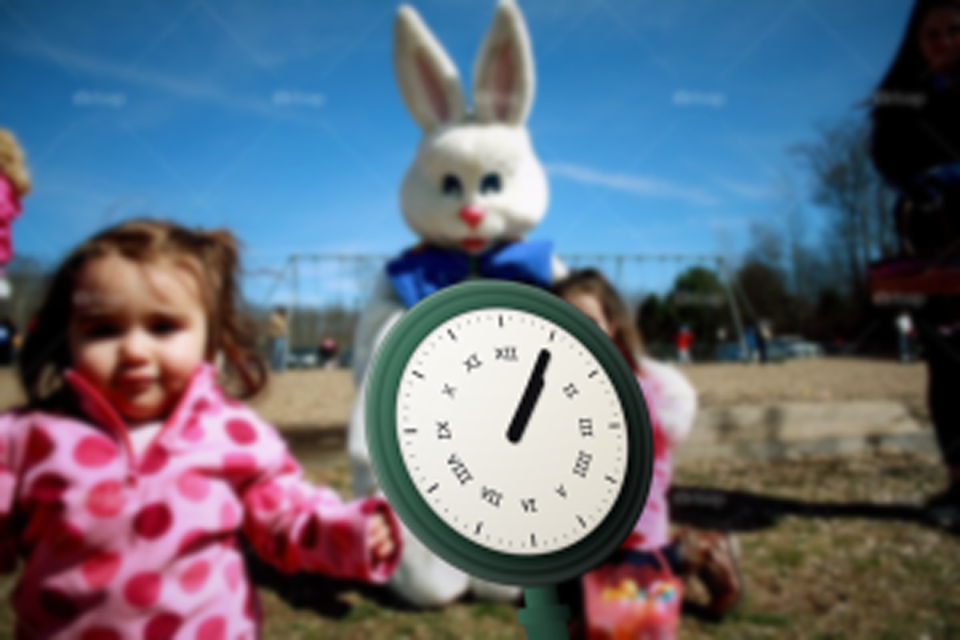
1 h 05 min
